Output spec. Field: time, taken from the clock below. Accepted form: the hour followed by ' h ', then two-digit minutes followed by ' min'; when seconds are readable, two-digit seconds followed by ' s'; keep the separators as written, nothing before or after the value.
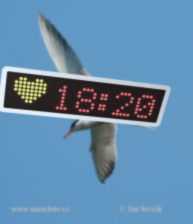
18 h 20 min
